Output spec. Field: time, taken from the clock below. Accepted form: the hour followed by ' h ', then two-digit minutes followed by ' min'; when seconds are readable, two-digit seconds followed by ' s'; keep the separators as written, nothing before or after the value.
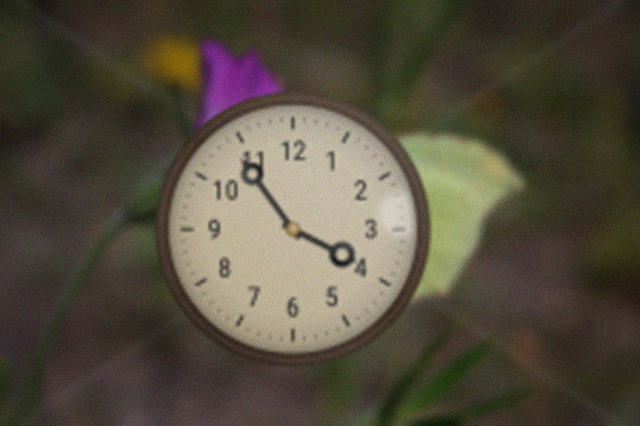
3 h 54 min
